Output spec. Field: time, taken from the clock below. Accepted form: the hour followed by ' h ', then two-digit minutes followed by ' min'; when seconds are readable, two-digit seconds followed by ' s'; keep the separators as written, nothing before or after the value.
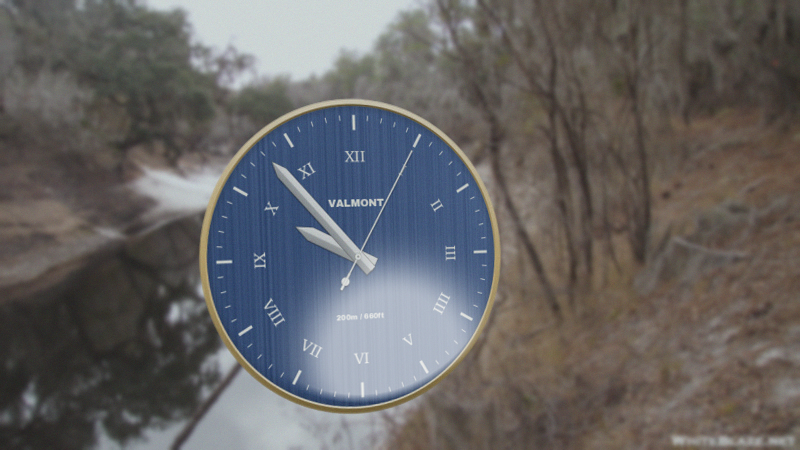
9 h 53 min 05 s
